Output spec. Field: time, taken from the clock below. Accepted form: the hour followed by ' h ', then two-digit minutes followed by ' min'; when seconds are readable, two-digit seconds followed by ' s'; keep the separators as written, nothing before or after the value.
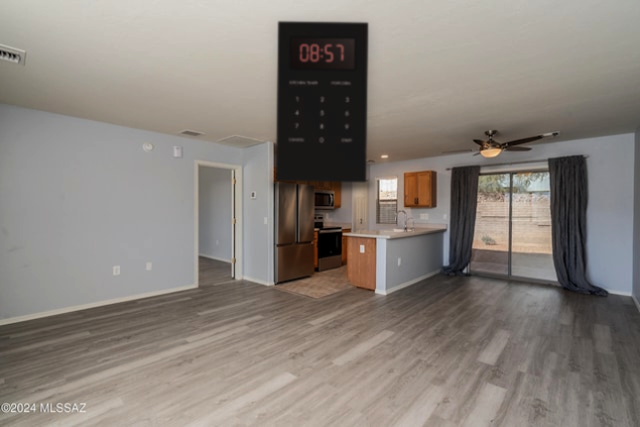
8 h 57 min
